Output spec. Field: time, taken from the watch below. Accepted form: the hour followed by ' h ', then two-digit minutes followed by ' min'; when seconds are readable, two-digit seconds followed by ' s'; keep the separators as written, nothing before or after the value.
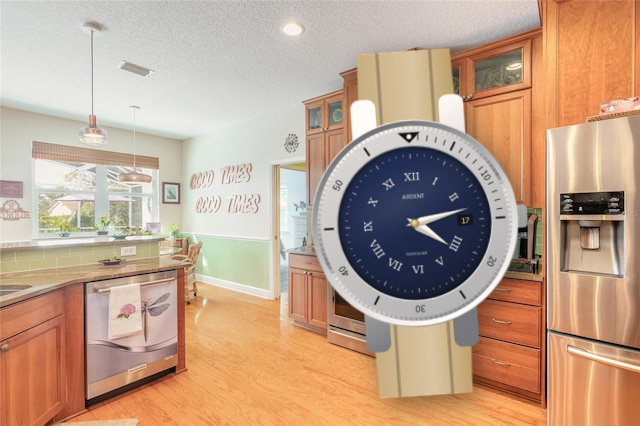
4 h 13 min
